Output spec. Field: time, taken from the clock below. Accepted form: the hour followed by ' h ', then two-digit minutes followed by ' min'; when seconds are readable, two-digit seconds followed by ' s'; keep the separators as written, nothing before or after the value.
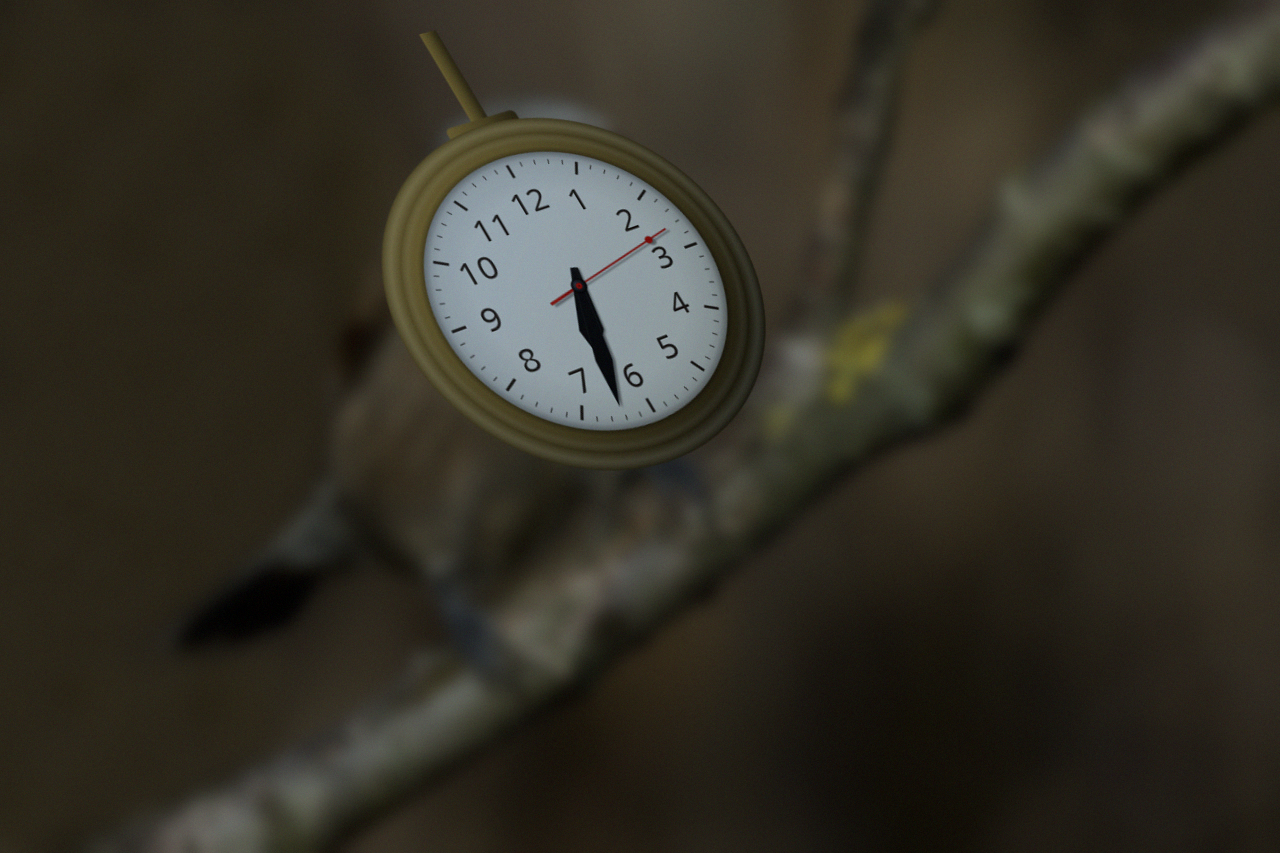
6 h 32 min 13 s
